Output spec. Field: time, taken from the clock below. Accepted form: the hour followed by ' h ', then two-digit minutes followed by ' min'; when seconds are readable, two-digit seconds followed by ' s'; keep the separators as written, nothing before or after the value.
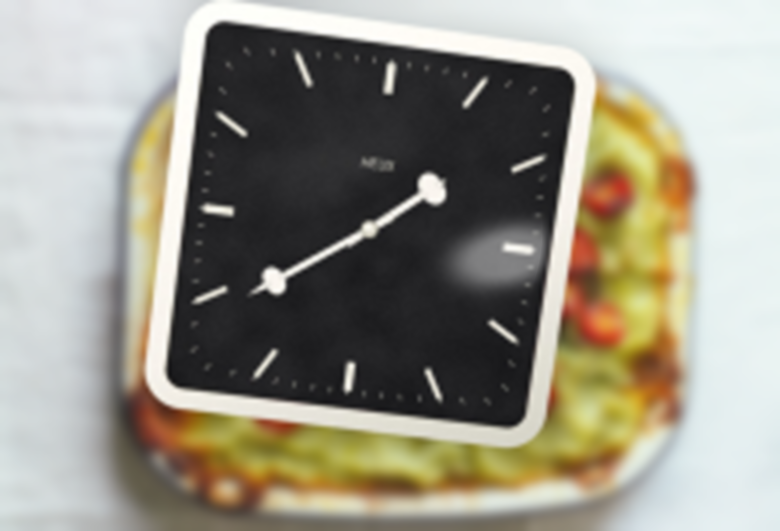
1 h 39 min
